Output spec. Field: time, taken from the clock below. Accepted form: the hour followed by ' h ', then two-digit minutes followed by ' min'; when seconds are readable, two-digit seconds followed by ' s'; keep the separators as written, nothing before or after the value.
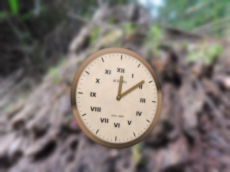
12 h 09 min
